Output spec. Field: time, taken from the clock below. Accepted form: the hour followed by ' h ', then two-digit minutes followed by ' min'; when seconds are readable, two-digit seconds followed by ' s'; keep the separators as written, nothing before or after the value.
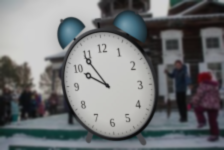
9 h 54 min
